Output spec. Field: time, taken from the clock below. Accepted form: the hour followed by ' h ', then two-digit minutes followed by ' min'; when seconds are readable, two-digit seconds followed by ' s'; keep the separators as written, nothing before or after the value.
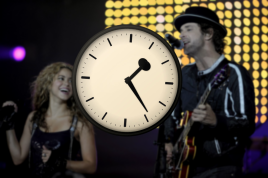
1 h 24 min
